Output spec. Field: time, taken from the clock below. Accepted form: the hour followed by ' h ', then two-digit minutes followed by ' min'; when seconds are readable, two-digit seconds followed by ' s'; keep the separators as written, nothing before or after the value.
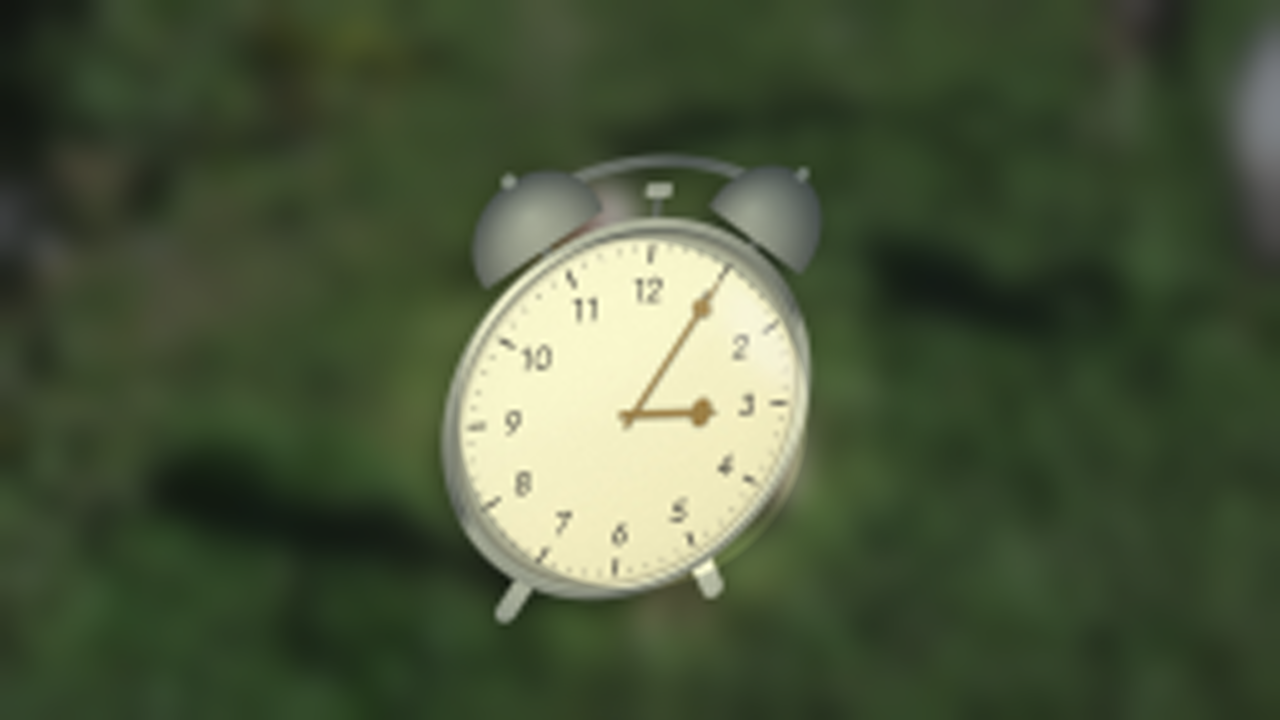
3 h 05 min
